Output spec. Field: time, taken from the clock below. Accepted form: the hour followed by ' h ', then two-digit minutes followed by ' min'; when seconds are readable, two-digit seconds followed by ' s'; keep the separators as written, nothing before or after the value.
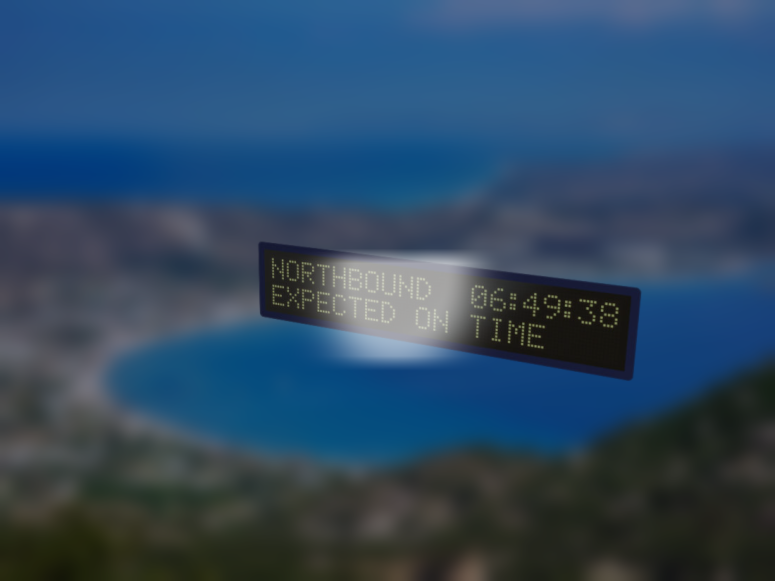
6 h 49 min 38 s
